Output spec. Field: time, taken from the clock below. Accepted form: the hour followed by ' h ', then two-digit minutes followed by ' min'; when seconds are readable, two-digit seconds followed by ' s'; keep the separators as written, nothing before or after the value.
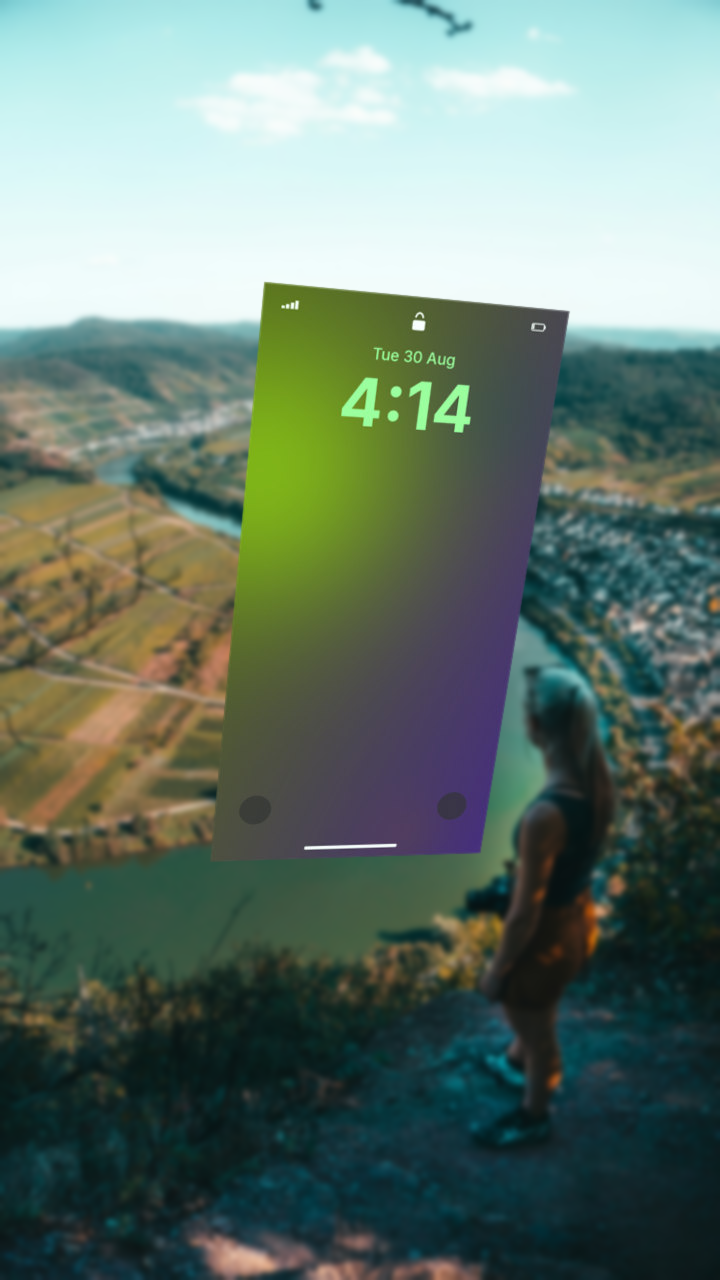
4 h 14 min
